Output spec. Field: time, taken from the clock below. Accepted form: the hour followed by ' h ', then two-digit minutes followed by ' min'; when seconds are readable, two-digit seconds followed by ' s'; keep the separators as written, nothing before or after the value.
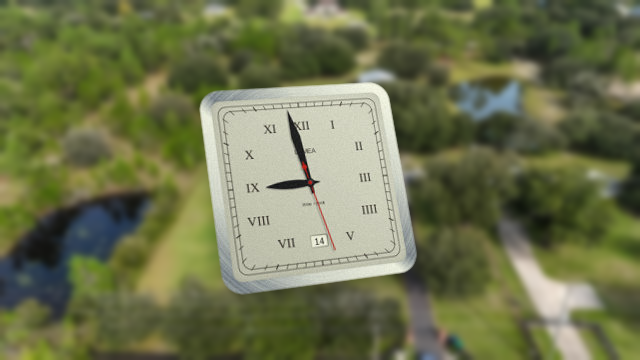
8 h 58 min 28 s
